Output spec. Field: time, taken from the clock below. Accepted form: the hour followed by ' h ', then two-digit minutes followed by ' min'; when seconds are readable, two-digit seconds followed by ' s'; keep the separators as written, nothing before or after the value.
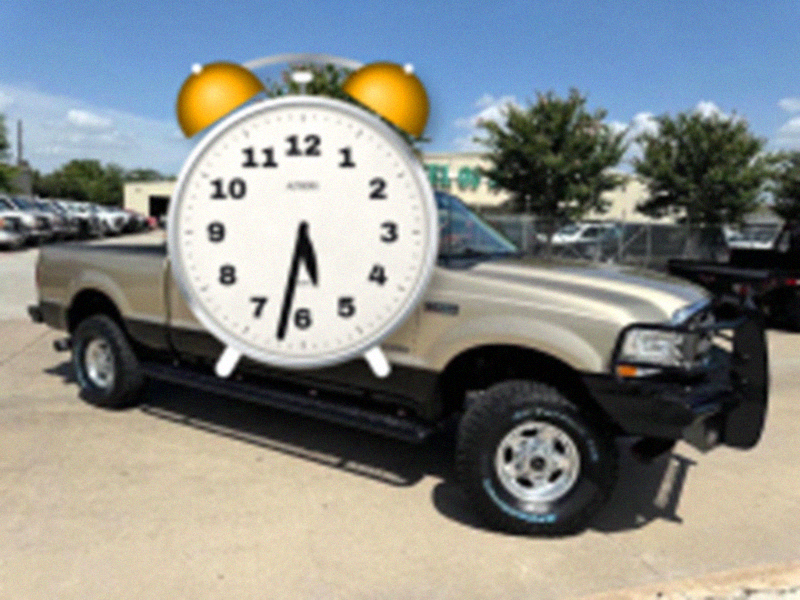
5 h 32 min
